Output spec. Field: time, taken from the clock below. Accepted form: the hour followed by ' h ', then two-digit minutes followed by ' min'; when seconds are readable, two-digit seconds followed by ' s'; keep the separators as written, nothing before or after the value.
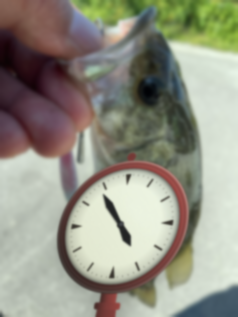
4 h 54 min
